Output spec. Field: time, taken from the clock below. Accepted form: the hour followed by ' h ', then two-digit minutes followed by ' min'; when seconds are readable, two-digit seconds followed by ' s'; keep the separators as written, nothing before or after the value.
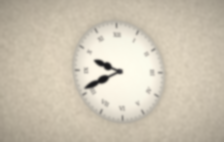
9 h 41 min
